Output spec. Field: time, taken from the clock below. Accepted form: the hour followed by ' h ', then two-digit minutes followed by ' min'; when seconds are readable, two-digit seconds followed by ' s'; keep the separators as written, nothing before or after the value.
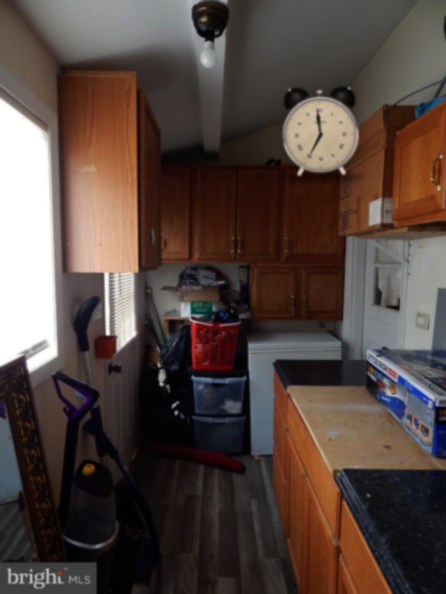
6 h 59 min
